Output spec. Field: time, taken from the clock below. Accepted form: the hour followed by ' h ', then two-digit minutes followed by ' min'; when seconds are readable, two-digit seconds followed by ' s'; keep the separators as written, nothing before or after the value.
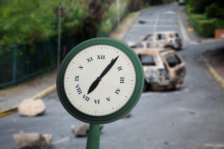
7 h 06 min
